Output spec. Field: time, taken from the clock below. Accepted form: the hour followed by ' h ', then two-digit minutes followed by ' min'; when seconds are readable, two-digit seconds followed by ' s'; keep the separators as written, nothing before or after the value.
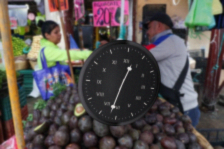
12 h 32 min
